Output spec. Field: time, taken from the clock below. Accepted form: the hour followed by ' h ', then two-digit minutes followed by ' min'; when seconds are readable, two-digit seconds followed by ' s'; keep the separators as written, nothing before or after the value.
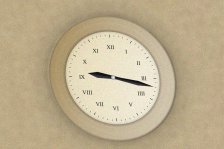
9 h 17 min
